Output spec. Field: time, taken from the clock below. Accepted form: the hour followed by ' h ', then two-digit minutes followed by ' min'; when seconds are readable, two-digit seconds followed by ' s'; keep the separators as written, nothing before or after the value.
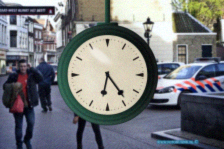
6 h 24 min
